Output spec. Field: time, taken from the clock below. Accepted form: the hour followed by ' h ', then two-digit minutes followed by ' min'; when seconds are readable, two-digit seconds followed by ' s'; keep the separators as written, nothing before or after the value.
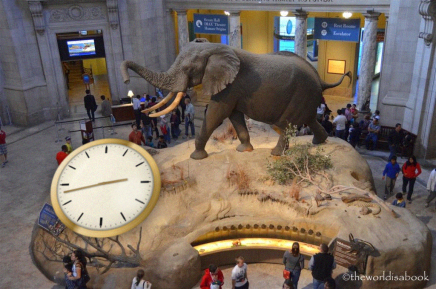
2 h 43 min
